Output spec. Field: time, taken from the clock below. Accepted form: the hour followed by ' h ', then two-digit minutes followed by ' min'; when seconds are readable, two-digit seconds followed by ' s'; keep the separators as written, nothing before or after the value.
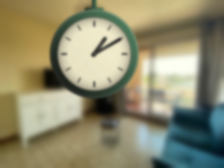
1 h 10 min
